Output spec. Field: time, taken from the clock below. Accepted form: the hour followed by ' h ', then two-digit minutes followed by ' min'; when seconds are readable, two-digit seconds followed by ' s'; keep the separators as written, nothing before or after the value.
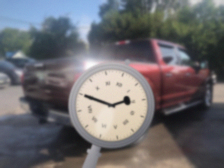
1 h 45 min
